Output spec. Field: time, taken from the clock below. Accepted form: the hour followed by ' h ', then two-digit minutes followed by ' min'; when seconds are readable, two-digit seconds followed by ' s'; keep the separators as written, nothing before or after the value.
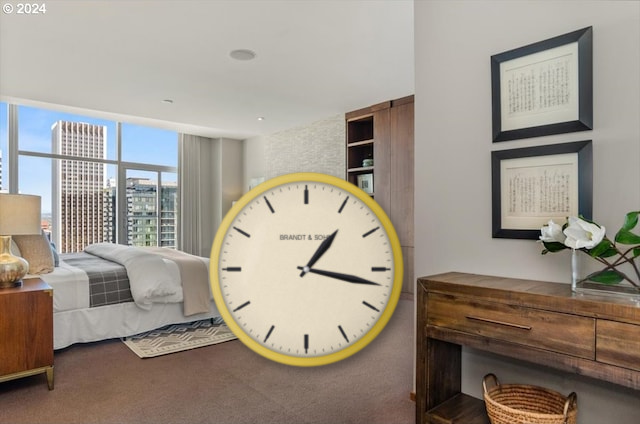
1 h 17 min
